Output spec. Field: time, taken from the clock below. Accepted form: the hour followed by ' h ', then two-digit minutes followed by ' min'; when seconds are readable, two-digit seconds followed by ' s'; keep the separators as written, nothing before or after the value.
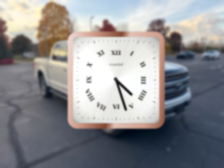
4 h 27 min
